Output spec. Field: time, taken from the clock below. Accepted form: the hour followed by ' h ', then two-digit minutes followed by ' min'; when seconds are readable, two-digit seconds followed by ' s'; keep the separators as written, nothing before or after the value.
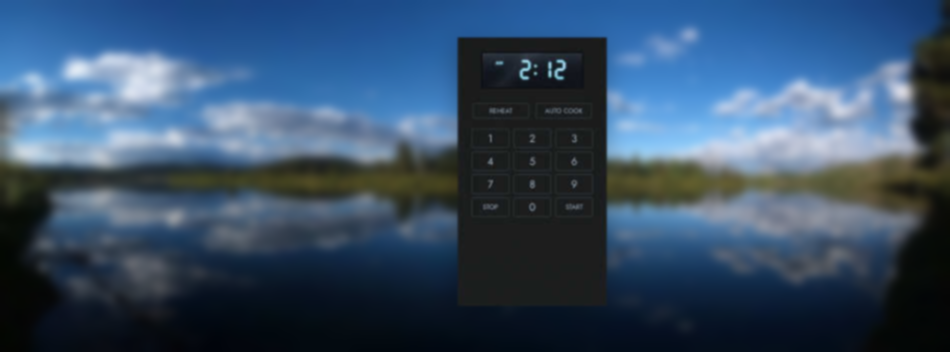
2 h 12 min
